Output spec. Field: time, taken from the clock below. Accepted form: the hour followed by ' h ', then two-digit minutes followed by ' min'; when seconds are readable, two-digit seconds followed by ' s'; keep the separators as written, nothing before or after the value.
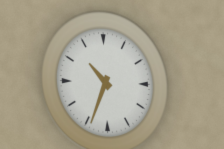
10 h 34 min
